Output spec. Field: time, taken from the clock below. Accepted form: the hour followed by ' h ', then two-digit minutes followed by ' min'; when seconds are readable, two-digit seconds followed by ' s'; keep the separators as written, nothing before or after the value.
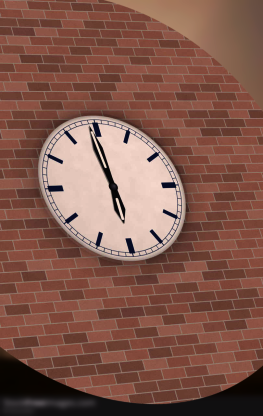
5 h 59 min
